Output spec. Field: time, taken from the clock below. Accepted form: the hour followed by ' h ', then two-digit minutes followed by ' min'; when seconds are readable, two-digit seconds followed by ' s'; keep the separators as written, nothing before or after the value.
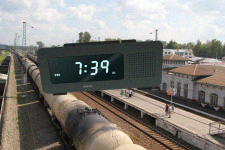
7 h 39 min
